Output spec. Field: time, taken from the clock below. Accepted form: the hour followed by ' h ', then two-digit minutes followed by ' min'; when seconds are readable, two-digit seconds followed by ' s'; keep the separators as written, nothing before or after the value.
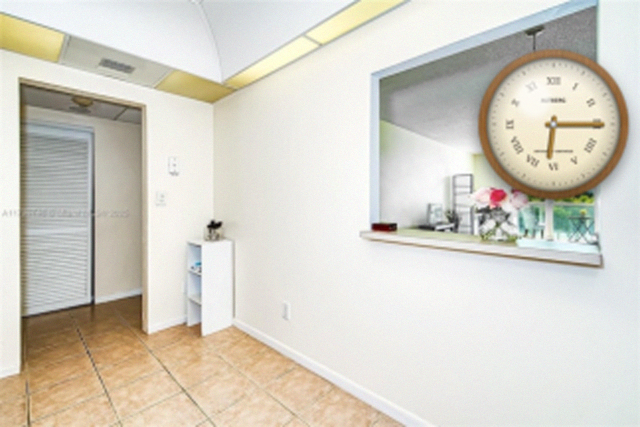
6 h 15 min
